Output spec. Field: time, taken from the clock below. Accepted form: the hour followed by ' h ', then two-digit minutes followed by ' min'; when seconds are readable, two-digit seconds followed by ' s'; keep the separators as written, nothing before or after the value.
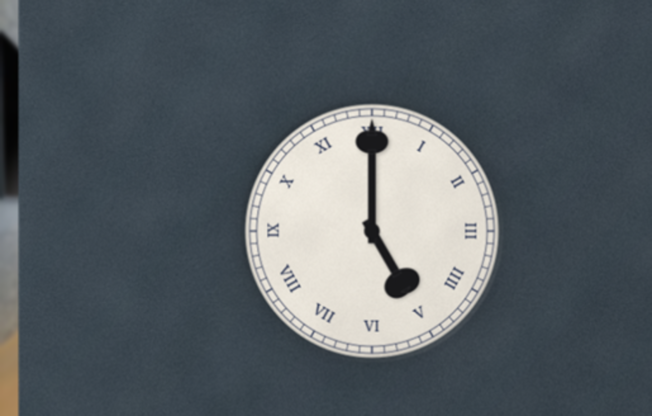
5 h 00 min
